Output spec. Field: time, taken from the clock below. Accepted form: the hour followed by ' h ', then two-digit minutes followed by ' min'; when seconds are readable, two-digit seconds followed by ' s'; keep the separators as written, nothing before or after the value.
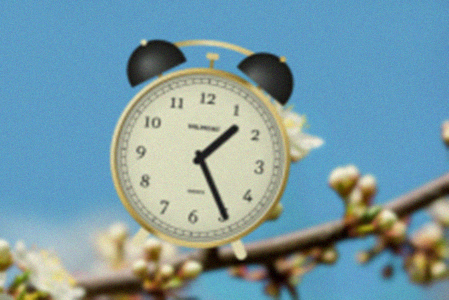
1 h 25 min
